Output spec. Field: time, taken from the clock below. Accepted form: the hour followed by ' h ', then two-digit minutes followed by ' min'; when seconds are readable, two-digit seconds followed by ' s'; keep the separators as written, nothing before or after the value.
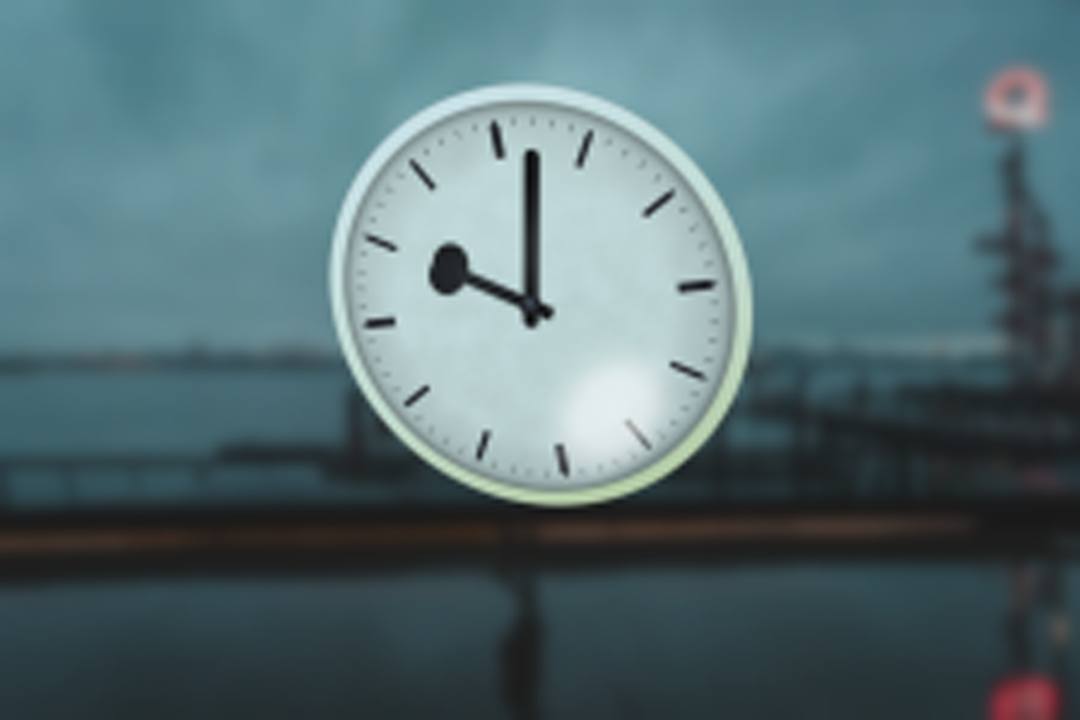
10 h 02 min
